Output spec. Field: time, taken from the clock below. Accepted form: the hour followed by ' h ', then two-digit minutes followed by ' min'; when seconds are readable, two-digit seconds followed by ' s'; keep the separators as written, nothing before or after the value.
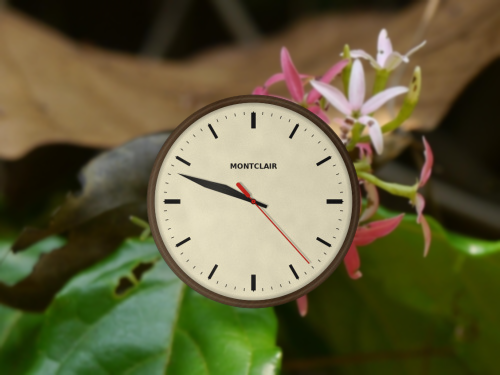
9 h 48 min 23 s
